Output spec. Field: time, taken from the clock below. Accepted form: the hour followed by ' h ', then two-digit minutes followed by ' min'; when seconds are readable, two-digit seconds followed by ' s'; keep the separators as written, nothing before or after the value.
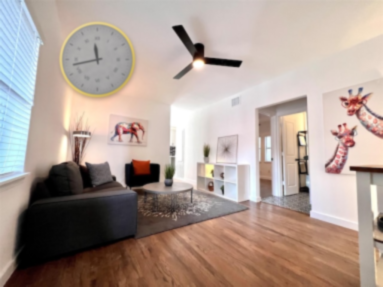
11 h 43 min
